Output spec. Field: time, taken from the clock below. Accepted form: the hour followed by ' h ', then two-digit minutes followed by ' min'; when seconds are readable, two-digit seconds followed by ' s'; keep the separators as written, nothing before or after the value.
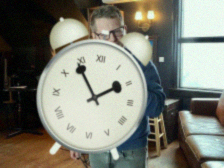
1 h 54 min
